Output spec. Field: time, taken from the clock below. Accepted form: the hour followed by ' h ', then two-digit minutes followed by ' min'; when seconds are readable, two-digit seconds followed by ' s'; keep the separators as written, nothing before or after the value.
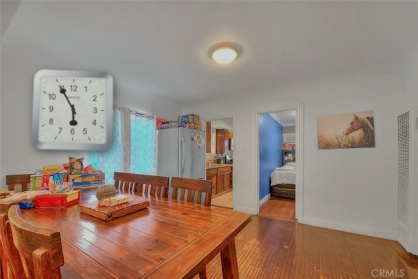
5 h 55 min
